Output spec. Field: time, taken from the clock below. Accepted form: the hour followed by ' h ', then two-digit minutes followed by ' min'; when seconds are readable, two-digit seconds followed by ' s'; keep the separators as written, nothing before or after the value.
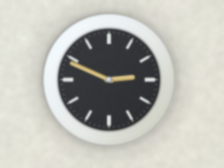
2 h 49 min
